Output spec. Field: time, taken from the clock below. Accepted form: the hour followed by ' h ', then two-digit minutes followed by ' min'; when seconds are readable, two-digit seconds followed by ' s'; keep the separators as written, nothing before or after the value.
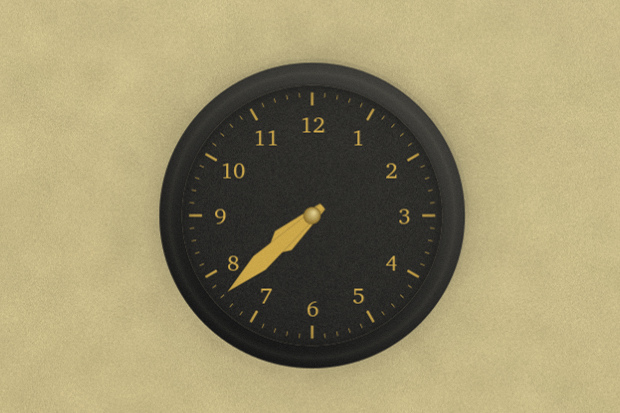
7 h 38 min
